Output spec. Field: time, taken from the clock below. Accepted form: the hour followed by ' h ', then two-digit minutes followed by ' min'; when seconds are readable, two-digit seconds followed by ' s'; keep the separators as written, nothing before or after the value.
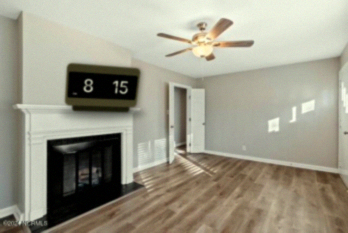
8 h 15 min
